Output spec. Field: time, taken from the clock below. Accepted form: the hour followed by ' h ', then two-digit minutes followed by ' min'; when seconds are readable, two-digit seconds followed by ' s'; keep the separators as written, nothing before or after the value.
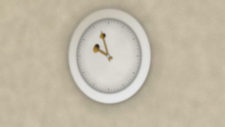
9 h 57 min
